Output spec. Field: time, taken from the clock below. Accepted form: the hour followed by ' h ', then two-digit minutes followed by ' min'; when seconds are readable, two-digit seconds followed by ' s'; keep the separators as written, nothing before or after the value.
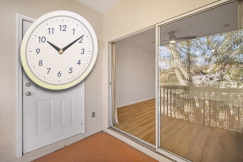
10 h 09 min
